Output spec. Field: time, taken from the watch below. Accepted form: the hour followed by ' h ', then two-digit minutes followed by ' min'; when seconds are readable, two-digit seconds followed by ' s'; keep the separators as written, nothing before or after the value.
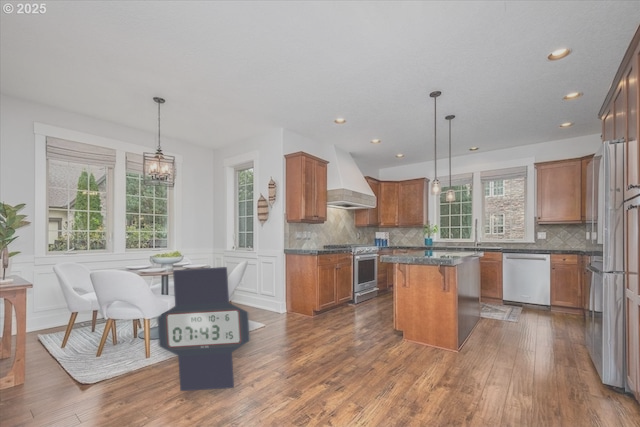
7 h 43 min
